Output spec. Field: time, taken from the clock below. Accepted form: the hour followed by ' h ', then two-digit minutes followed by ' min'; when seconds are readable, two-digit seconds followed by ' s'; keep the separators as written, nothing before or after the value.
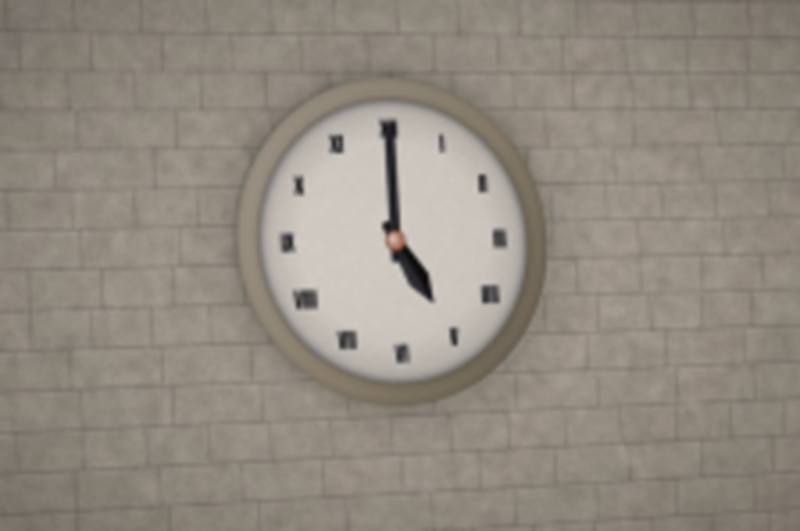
5 h 00 min
